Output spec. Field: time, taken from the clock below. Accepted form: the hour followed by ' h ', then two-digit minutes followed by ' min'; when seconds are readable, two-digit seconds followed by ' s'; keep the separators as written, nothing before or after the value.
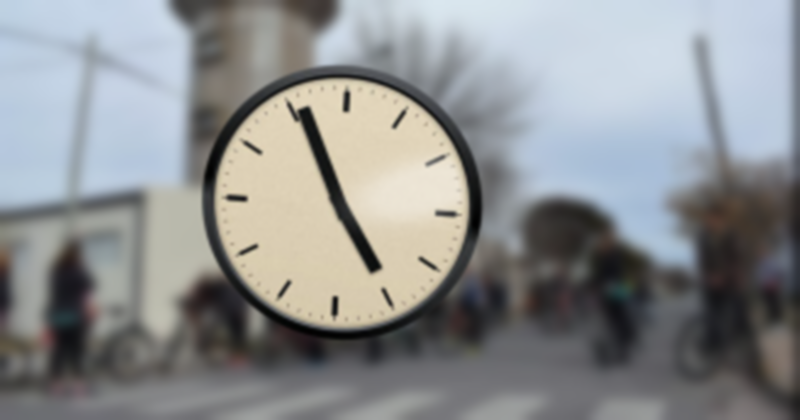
4 h 56 min
